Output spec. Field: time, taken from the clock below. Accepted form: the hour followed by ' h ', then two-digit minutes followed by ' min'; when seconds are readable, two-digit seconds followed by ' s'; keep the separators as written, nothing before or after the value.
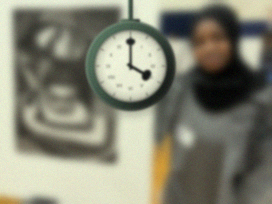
4 h 00 min
